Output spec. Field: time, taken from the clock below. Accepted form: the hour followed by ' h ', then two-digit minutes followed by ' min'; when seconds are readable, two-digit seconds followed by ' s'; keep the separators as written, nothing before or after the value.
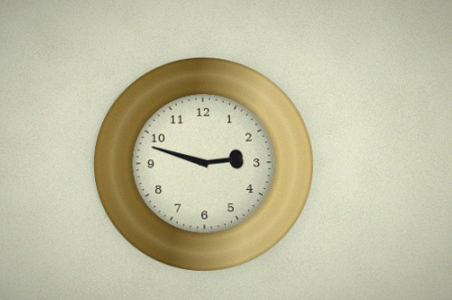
2 h 48 min
